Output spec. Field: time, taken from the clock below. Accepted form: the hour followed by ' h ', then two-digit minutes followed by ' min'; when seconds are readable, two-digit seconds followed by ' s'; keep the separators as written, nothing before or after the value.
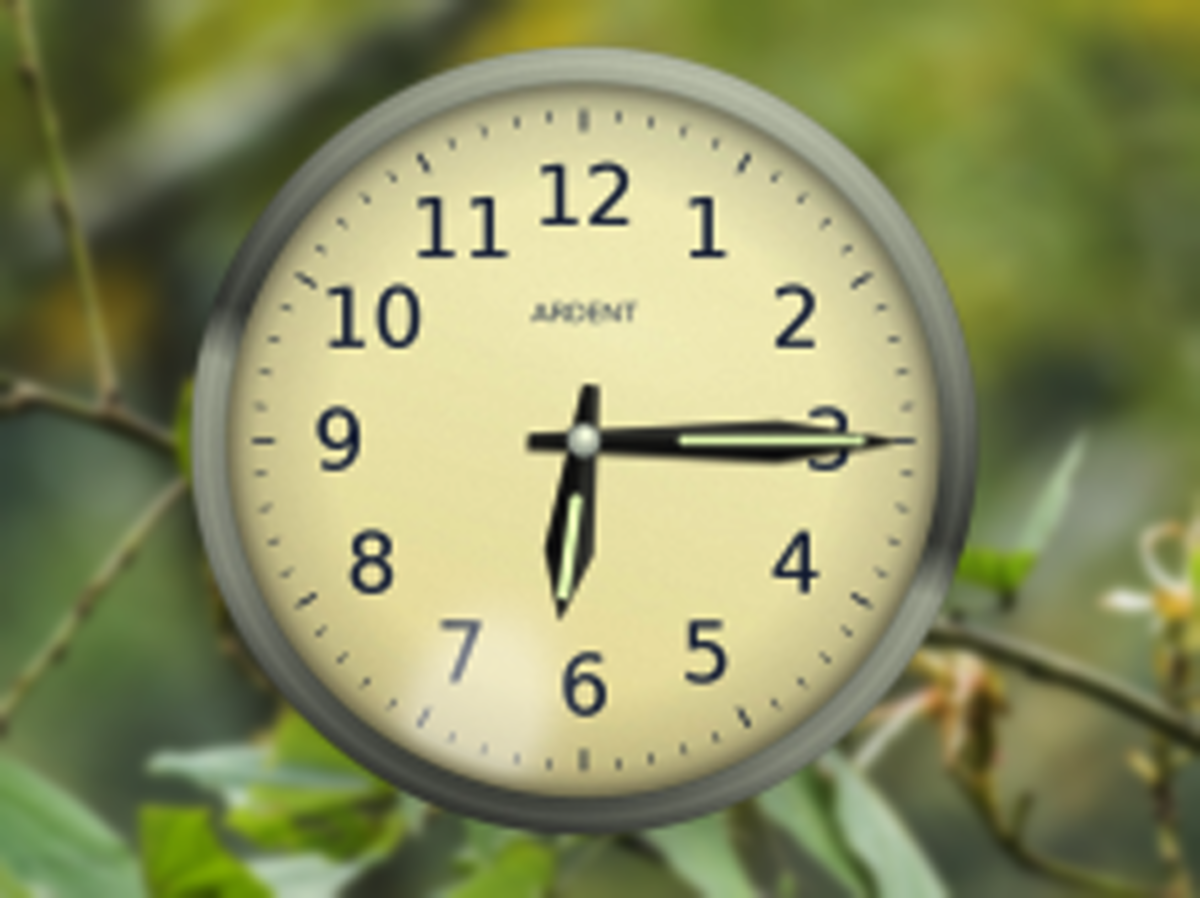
6 h 15 min
